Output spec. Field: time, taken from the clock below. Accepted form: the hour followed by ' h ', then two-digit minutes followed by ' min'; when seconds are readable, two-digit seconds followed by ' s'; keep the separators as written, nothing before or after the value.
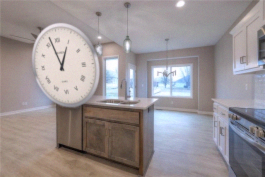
12 h 57 min
